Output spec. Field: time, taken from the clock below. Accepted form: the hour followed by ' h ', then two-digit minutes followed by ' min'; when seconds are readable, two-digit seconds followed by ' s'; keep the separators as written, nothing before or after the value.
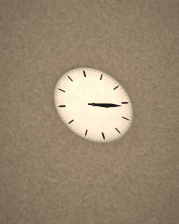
3 h 16 min
